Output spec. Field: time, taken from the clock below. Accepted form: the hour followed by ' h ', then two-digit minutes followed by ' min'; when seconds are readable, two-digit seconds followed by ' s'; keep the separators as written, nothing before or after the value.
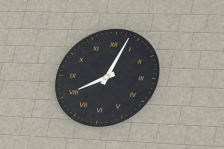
8 h 03 min
